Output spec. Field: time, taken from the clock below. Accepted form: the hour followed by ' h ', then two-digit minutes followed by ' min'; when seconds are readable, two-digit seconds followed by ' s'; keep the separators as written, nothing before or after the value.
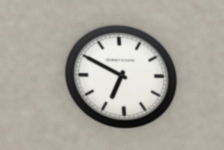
6 h 50 min
